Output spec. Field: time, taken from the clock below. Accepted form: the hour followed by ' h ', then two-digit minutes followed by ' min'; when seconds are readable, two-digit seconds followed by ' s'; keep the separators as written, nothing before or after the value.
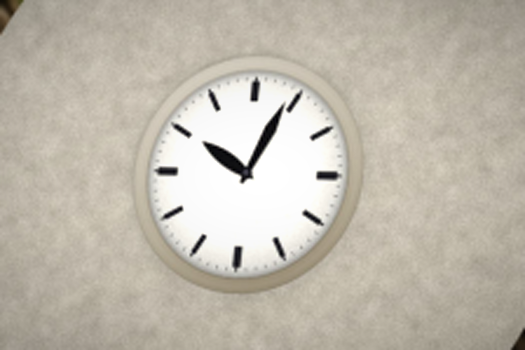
10 h 04 min
